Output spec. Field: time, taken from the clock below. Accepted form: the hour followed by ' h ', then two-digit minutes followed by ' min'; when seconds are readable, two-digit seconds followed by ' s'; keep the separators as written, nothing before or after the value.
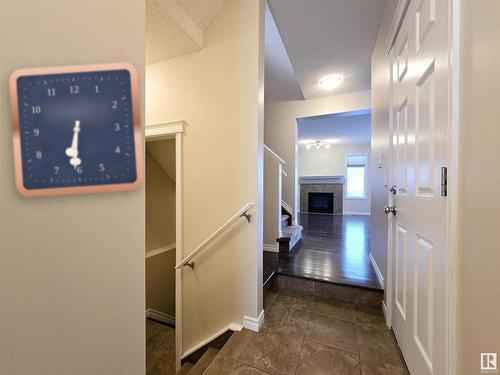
6 h 31 min
